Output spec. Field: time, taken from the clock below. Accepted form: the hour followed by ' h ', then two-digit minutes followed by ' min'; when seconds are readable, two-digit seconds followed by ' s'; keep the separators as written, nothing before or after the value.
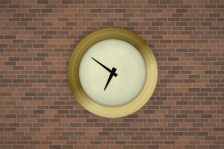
6 h 51 min
